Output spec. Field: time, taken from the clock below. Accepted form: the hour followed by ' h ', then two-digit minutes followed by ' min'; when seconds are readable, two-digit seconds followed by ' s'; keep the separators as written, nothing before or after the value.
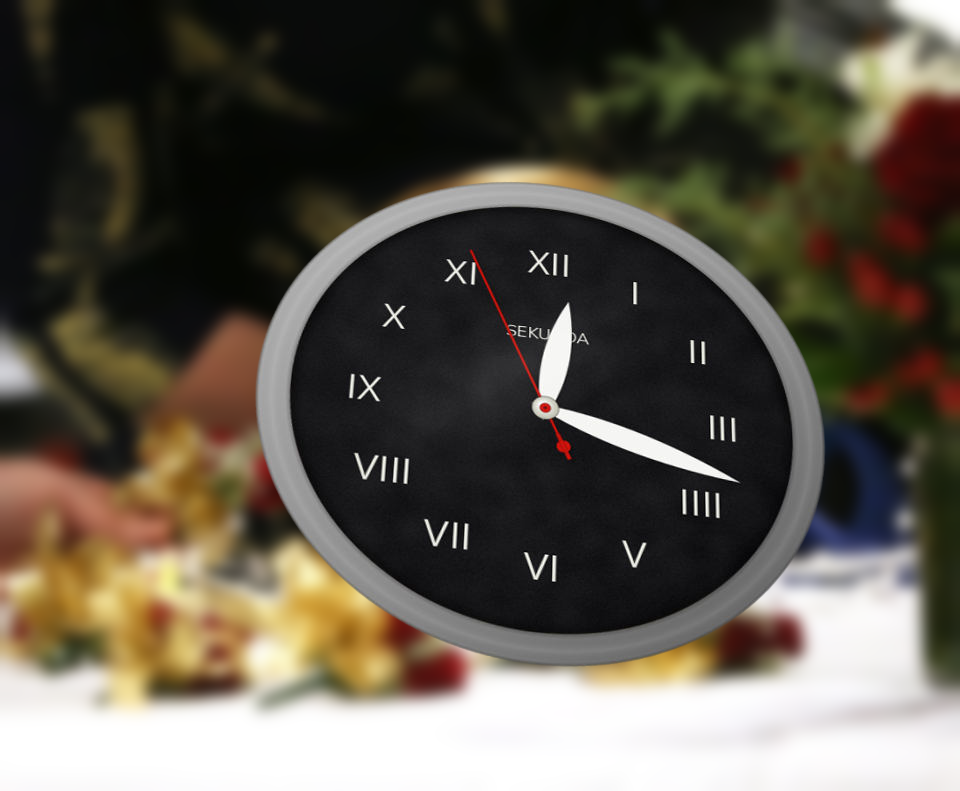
12 h 17 min 56 s
